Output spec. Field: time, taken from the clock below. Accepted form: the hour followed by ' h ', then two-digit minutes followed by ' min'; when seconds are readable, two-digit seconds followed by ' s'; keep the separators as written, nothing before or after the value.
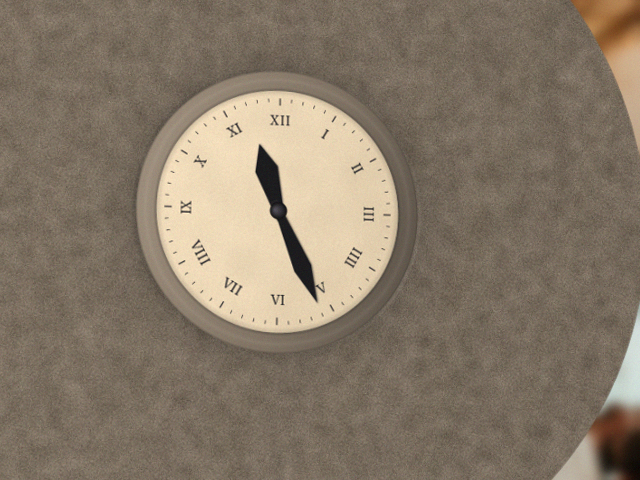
11 h 26 min
